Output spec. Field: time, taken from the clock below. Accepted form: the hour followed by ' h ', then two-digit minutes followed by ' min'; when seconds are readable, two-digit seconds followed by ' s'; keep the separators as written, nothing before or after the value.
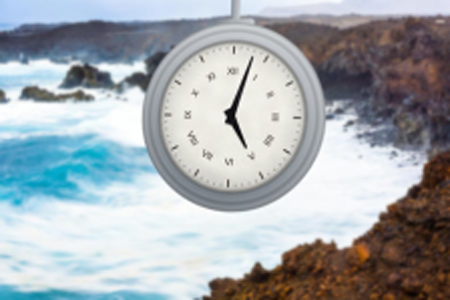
5 h 03 min
